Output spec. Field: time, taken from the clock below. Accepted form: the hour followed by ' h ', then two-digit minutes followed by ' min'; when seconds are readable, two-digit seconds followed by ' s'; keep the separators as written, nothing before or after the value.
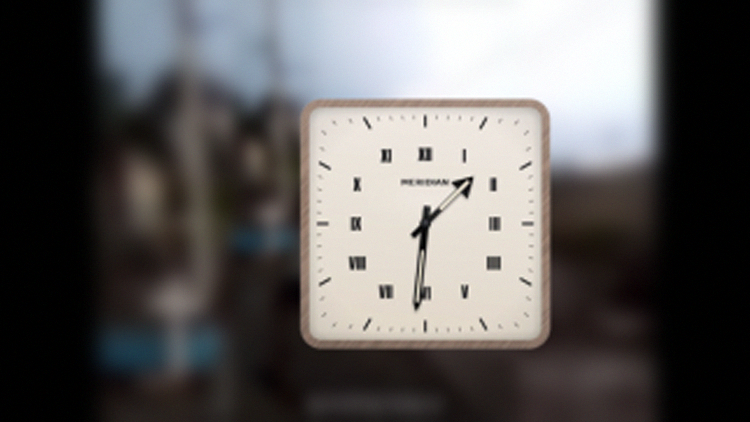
1 h 31 min
